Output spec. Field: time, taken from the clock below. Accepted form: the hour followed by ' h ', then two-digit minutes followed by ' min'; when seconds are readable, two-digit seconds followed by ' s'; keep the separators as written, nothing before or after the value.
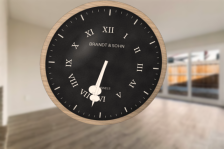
6 h 32 min
